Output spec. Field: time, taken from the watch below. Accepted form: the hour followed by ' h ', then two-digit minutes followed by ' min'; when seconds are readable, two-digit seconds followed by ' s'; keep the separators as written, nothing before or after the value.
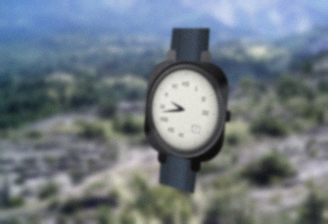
9 h 43 min
